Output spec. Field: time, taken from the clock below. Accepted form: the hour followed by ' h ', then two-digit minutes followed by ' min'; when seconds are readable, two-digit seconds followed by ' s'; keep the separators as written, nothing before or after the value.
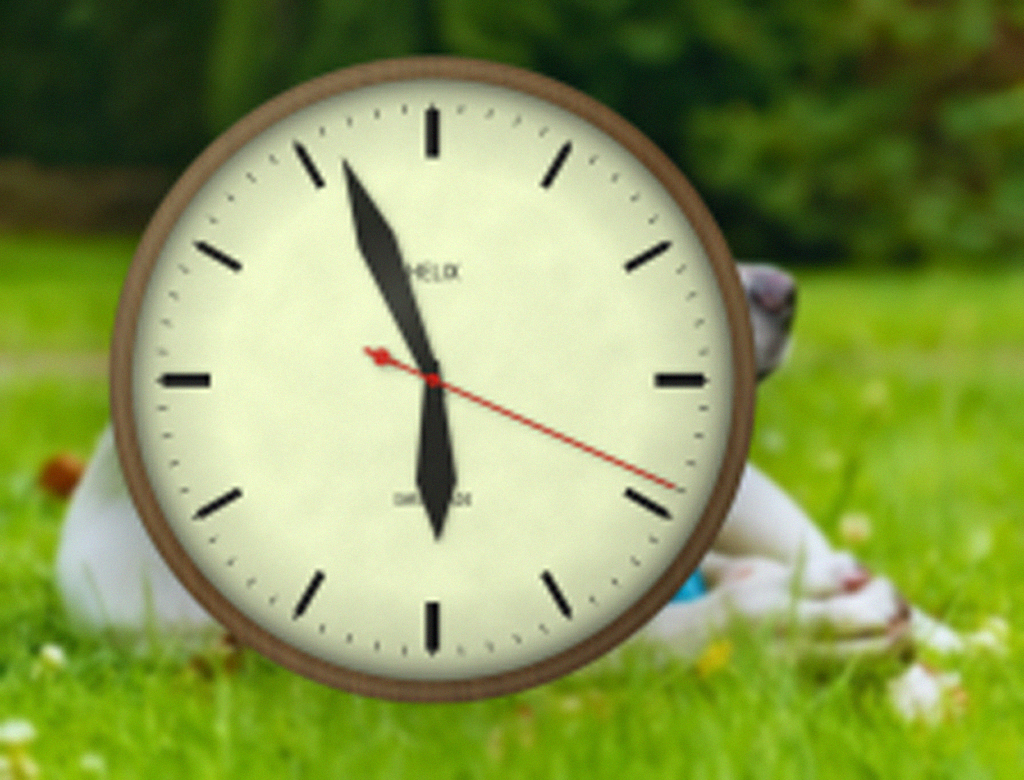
5 h 56 min 19 s
